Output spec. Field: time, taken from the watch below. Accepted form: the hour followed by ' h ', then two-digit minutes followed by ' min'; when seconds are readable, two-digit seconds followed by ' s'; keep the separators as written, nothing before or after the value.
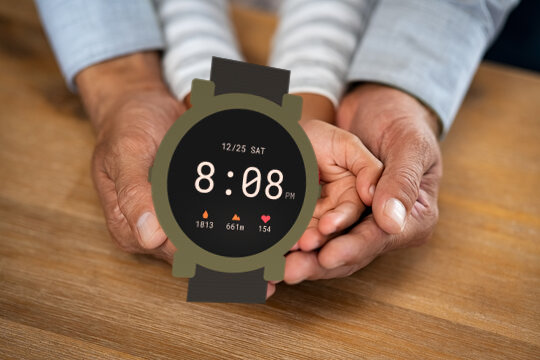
8 h 08 min
